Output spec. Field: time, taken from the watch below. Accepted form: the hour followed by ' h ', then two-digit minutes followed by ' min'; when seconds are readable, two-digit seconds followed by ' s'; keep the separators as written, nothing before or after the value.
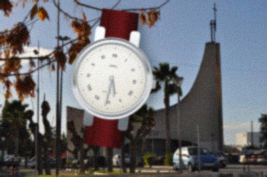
5 h 31 min
